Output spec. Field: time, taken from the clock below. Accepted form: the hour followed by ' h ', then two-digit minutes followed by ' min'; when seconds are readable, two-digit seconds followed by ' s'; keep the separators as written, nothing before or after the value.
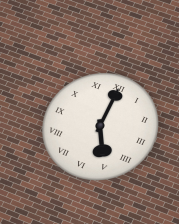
5 h 00 min
